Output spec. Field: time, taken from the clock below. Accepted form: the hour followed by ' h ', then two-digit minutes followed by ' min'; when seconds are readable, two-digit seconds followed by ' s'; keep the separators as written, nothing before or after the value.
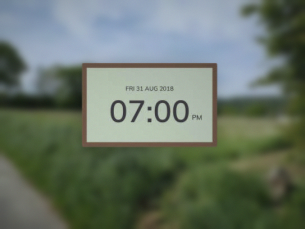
7 h 00 min
